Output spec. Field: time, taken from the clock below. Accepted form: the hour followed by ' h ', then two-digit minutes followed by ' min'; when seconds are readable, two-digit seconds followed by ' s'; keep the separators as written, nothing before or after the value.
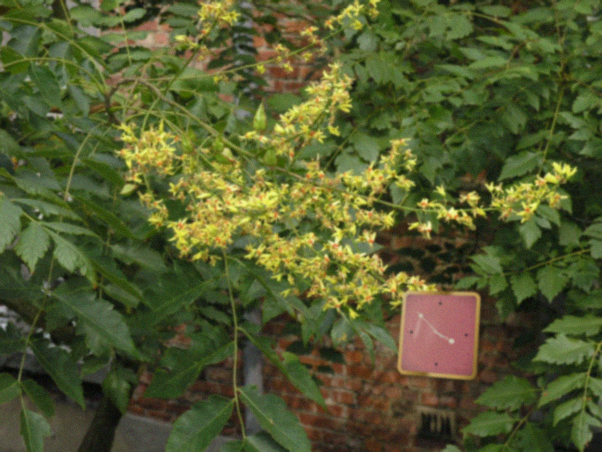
3 h 52 min
